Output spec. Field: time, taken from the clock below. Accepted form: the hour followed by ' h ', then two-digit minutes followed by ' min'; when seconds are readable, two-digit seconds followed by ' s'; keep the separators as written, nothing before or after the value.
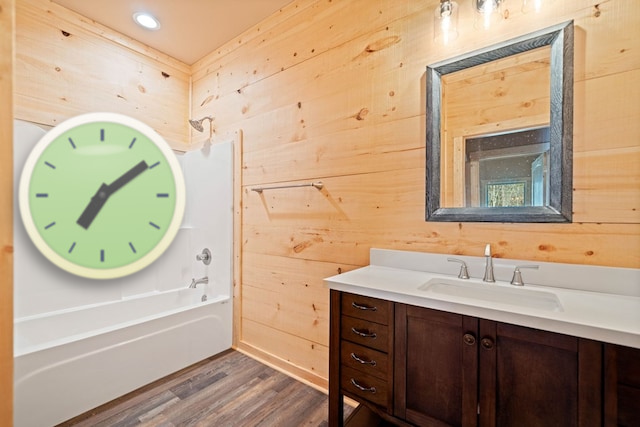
7 h 09 min
